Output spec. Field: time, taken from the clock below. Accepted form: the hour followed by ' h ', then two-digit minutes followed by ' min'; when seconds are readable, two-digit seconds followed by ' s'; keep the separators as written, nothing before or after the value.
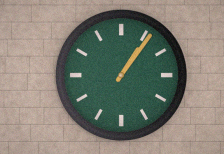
1 h 06 min
